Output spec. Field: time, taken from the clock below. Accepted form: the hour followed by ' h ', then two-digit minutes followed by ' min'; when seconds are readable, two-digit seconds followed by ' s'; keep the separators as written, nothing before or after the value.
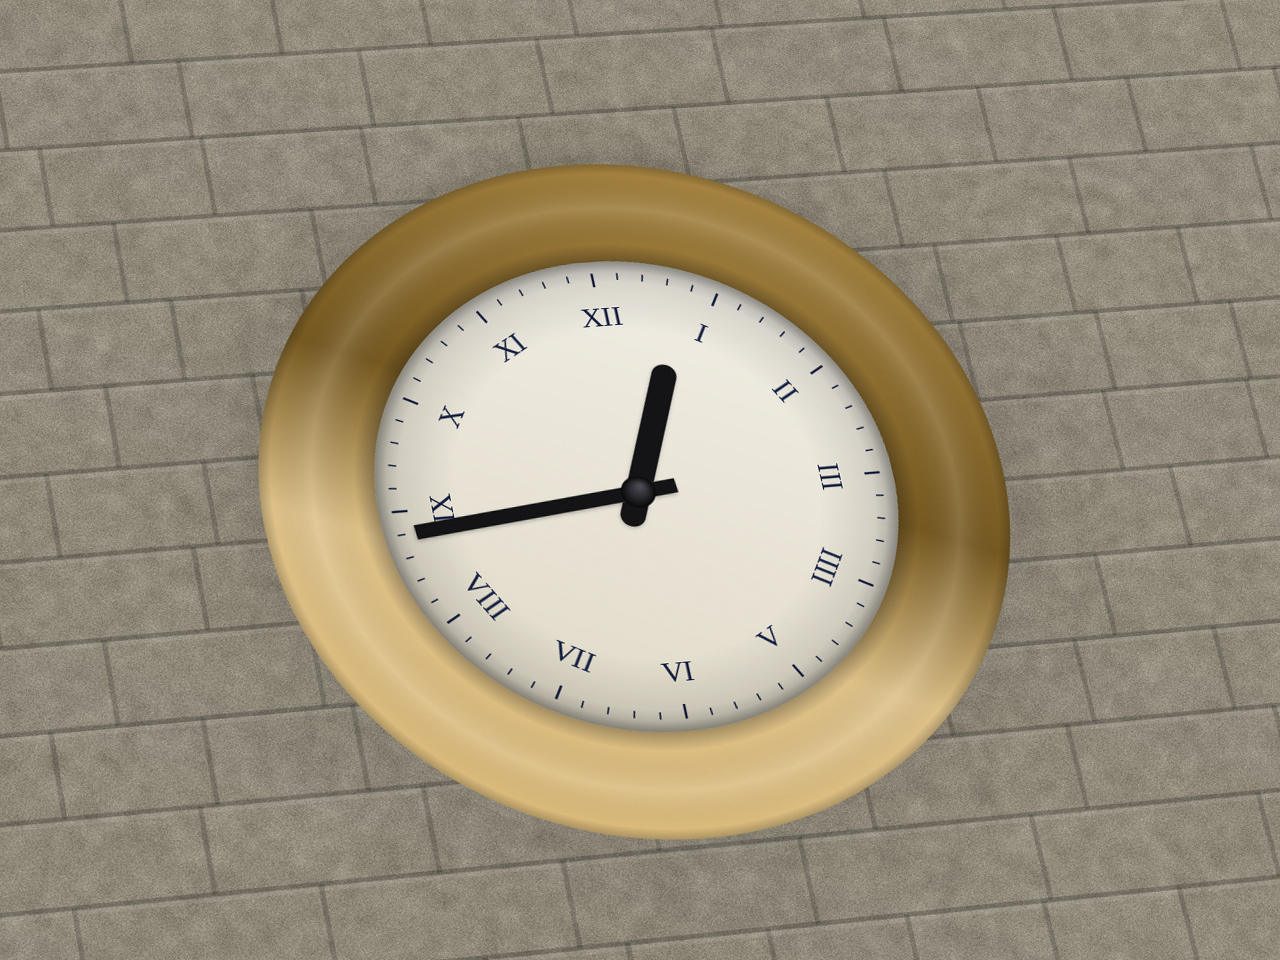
12 h 44 min
